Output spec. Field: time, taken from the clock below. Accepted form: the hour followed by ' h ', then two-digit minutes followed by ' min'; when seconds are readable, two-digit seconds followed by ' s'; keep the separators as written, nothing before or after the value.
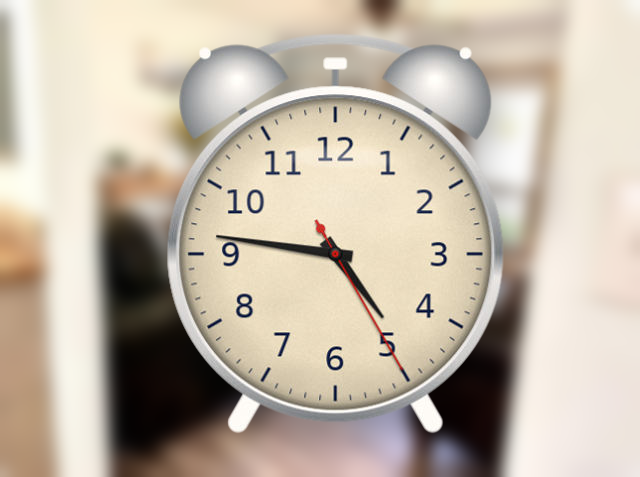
4 h 46 min 25 s
